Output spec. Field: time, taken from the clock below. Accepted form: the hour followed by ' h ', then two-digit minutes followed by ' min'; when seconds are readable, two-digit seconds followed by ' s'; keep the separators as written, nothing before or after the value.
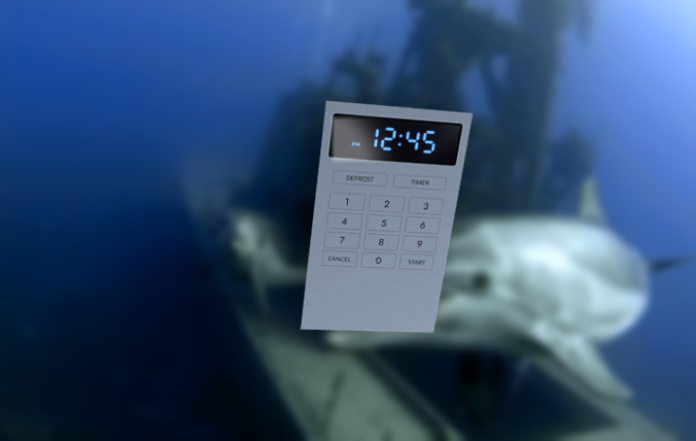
12 h 45 min
